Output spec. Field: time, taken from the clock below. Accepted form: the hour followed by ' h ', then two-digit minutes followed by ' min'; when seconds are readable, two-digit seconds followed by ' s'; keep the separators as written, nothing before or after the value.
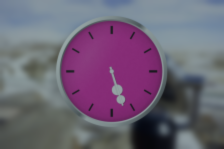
5 h 27 min
